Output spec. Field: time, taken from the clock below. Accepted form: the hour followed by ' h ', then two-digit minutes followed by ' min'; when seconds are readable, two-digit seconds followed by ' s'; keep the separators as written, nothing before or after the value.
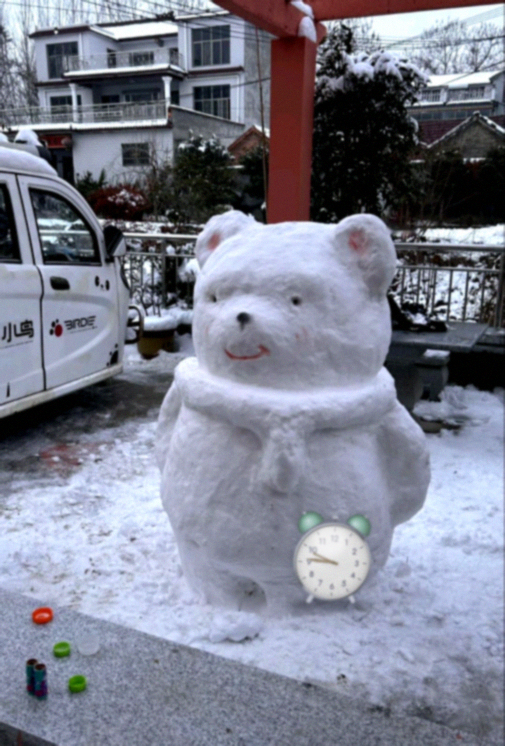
9 h 46 min
